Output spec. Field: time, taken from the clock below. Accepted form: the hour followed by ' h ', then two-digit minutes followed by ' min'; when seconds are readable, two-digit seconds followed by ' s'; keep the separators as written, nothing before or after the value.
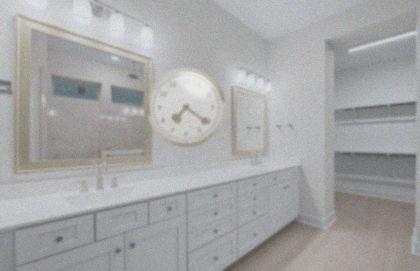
7 h 21 min
